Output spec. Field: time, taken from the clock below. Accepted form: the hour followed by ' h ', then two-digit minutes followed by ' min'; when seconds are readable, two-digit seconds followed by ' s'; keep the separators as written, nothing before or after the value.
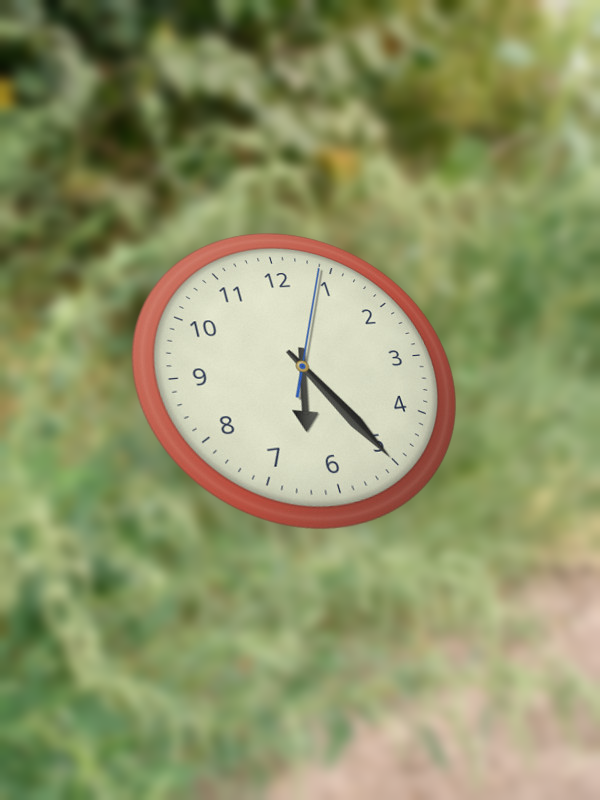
6 h 25 min 04 s
